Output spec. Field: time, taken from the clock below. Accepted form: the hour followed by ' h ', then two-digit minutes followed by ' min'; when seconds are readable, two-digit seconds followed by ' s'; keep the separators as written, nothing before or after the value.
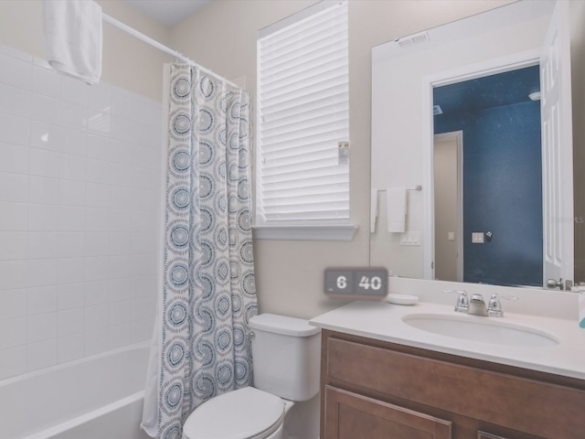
6 h 40 min
